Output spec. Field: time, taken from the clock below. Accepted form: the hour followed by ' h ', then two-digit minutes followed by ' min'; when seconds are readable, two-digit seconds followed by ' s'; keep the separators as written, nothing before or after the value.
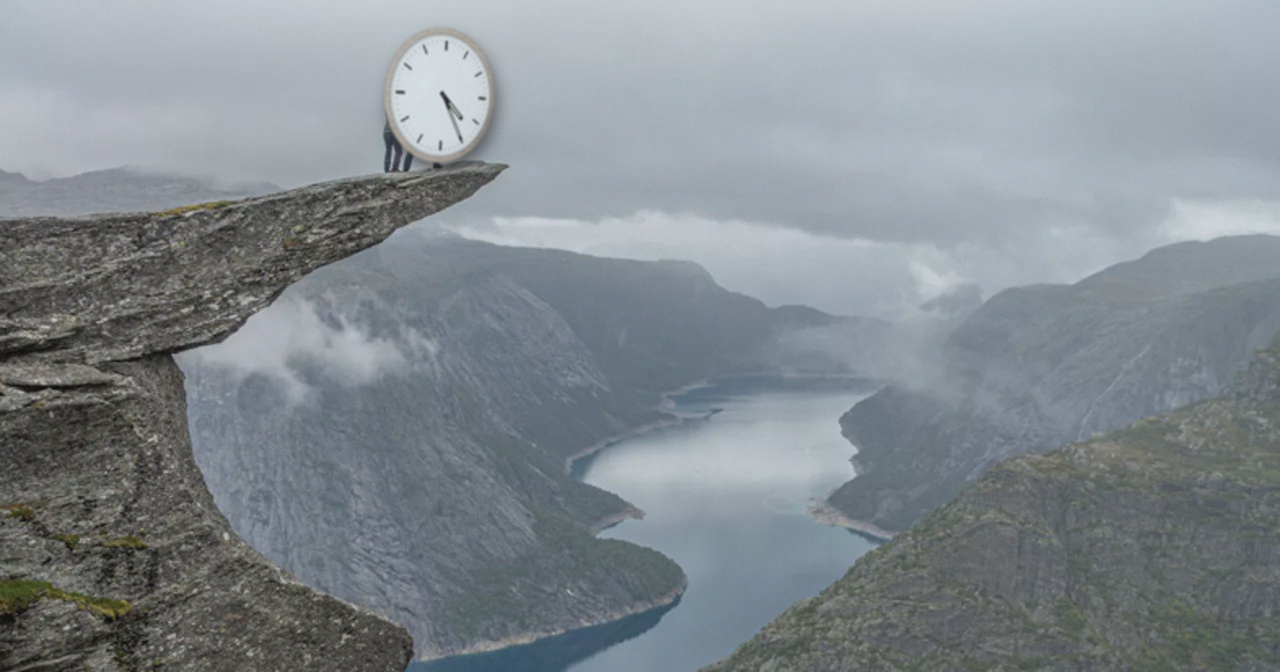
4 h 25 min
